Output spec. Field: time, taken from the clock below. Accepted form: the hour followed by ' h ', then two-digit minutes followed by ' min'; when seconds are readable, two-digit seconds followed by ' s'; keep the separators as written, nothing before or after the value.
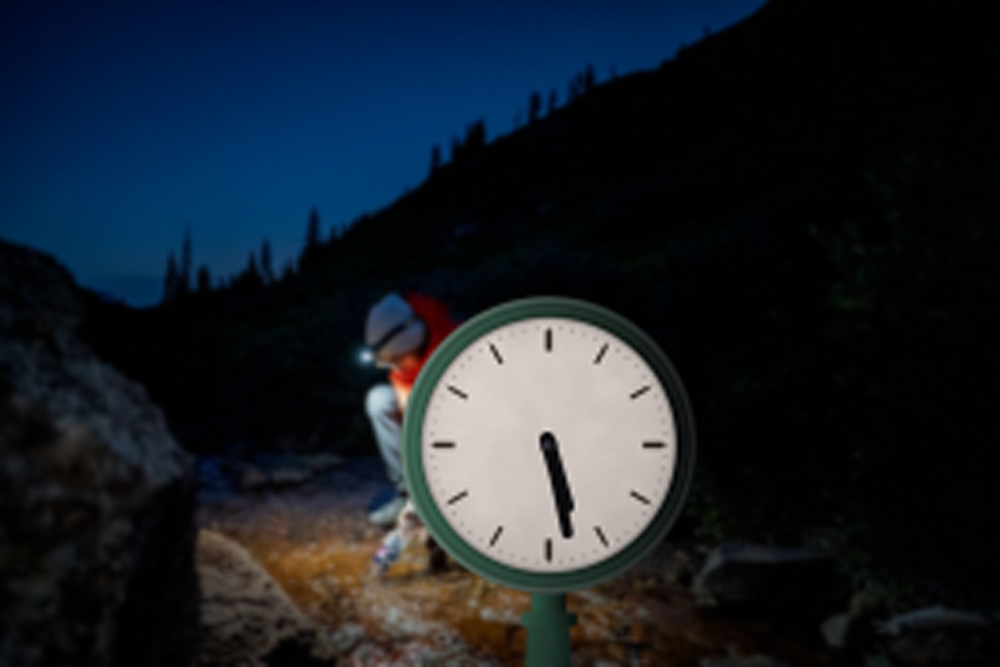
5 h 28 min
